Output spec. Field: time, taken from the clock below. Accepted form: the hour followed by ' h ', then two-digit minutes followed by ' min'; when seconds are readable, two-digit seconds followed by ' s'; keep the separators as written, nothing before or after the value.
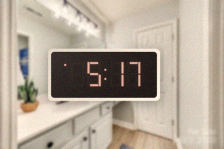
5 h 17 min
